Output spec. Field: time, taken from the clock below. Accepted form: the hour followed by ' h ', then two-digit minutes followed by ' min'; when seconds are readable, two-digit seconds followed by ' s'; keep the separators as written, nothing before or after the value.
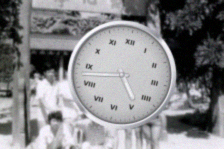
4 h 43 min
